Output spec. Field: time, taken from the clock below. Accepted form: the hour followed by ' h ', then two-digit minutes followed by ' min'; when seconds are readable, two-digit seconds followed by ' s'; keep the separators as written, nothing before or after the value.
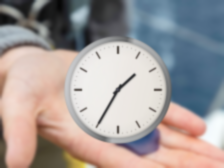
1 h 35 min
